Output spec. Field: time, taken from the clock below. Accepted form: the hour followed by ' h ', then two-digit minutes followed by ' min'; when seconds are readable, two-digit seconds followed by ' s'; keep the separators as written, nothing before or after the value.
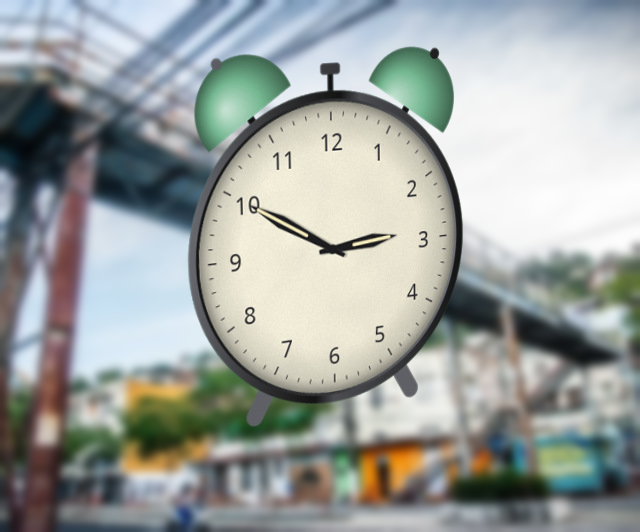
2 h 50 min
